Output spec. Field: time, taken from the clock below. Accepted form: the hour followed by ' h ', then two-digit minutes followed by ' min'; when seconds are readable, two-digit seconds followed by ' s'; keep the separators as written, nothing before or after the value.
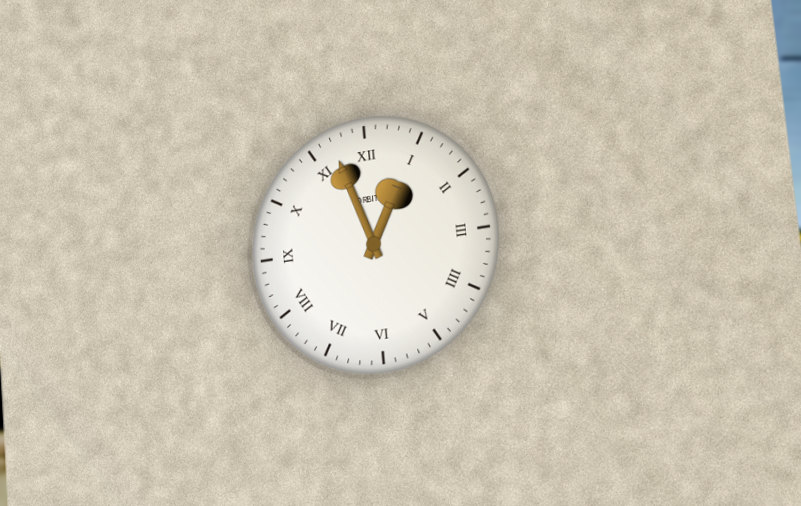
12 h 57 min
